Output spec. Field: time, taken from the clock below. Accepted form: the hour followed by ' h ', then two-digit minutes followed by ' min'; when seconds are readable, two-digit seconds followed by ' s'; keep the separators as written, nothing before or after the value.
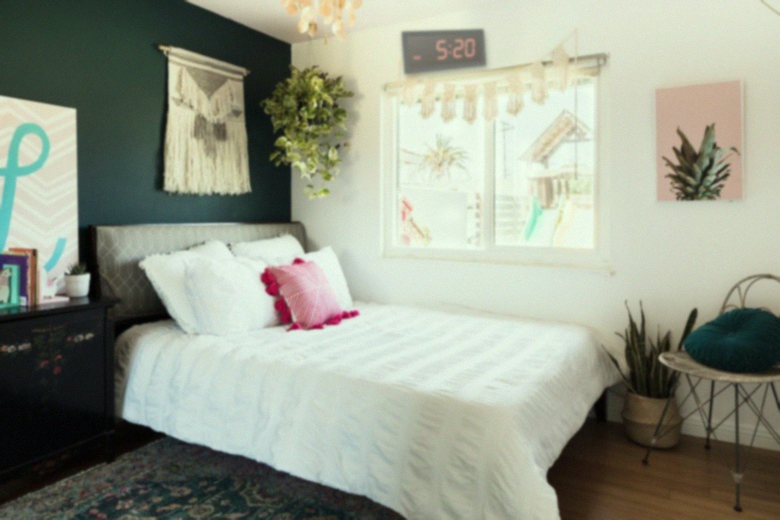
5 h 20 min
